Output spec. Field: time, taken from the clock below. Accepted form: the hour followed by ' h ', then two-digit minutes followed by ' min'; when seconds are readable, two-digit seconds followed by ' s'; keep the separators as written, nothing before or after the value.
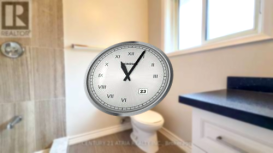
11 h 04 min
